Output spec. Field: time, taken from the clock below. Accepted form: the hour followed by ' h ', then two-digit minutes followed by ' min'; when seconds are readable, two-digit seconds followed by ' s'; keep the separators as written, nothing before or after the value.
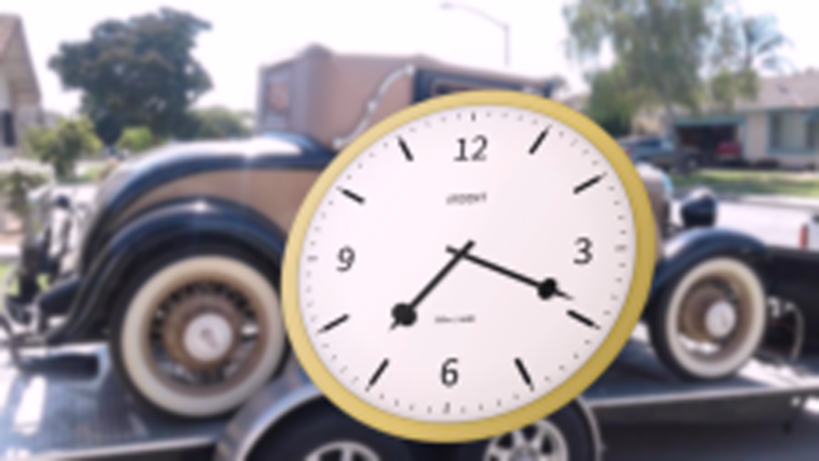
7 h 19 min
